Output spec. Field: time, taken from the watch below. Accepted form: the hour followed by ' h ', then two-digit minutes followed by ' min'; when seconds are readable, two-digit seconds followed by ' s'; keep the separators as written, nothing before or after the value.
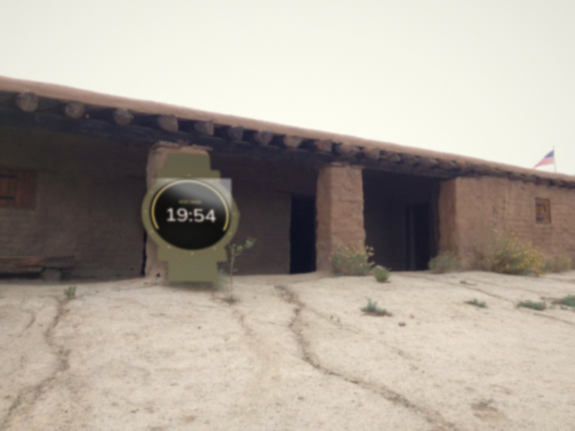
19 h 54 min
